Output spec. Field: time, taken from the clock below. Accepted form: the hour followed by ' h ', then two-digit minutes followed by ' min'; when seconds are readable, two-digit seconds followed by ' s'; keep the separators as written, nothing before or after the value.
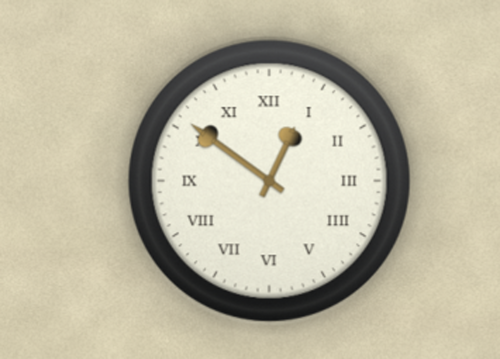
12 h 51 min
